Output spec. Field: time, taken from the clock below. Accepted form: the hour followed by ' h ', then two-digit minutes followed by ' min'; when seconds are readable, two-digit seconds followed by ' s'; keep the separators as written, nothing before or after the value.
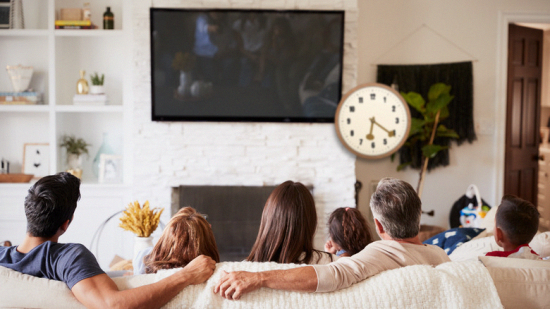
6 h 21 min
